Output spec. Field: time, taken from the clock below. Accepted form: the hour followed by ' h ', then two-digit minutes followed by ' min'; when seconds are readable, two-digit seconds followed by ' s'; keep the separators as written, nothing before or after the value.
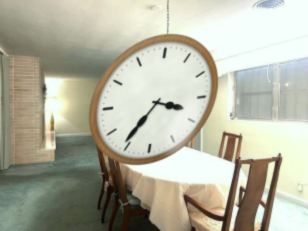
3 h 36 min
